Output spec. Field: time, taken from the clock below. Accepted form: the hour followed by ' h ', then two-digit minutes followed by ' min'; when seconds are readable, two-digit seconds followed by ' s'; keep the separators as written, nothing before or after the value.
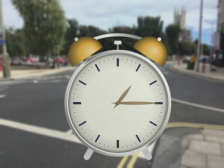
1 h 15 min
